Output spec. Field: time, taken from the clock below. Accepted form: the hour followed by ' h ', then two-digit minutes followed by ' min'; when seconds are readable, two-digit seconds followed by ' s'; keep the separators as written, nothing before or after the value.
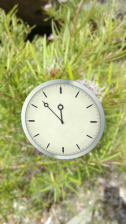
11 h 53 min
